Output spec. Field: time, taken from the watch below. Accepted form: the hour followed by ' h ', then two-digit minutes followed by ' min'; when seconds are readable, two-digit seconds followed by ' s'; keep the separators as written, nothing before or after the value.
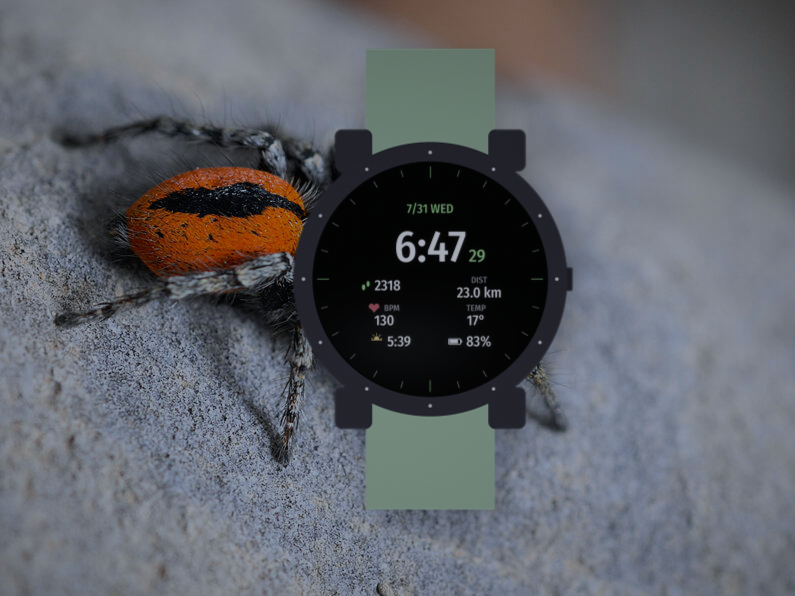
6 h 47 min 29 s
